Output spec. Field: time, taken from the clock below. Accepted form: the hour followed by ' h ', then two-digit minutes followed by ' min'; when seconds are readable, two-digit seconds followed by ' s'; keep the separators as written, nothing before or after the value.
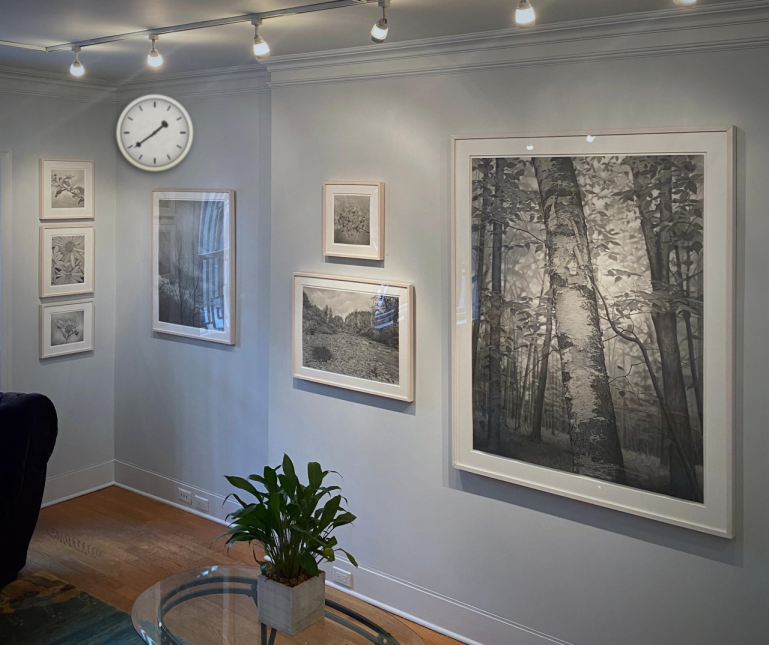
1 h 39 min
